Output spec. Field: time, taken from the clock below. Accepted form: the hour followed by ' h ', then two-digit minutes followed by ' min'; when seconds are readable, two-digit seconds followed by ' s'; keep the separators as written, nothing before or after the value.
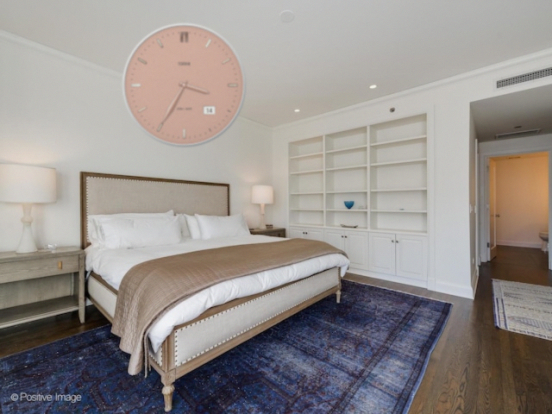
3 h 35 min
